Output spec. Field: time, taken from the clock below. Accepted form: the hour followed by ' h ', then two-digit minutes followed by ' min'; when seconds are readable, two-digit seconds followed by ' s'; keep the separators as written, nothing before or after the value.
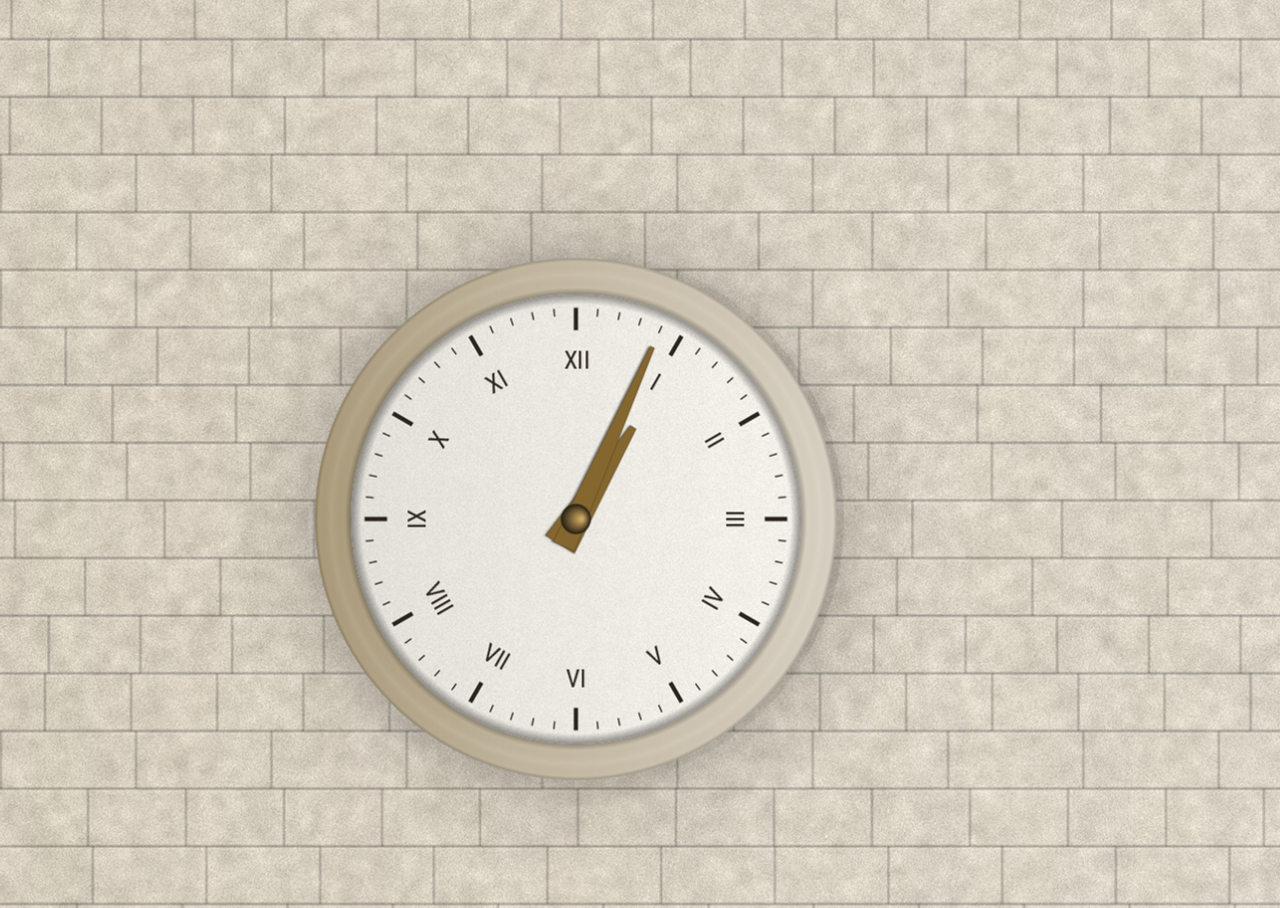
1 h 04 min
